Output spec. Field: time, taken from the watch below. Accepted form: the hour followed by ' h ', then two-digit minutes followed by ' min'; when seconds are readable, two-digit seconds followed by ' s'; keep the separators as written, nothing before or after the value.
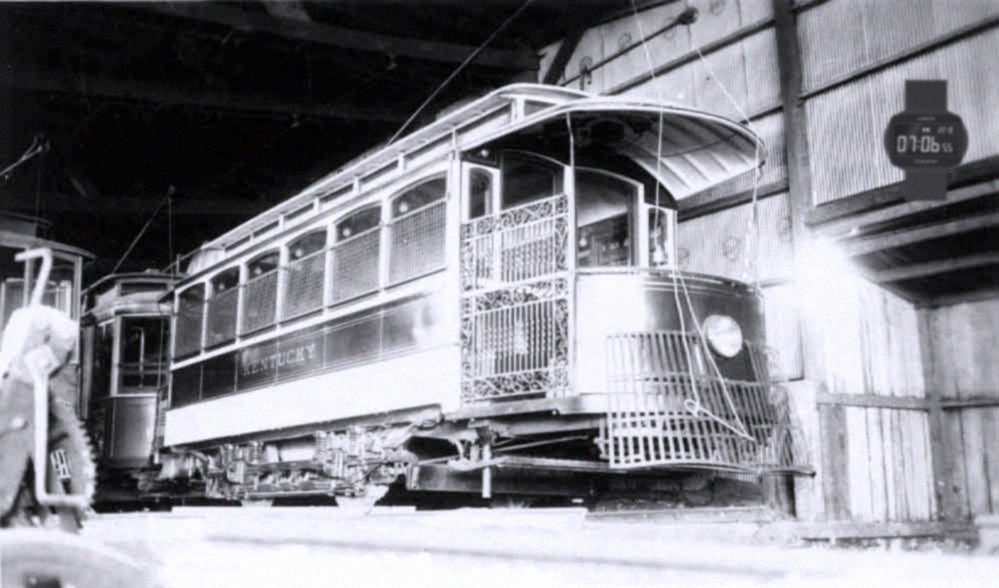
7 h 06 min
